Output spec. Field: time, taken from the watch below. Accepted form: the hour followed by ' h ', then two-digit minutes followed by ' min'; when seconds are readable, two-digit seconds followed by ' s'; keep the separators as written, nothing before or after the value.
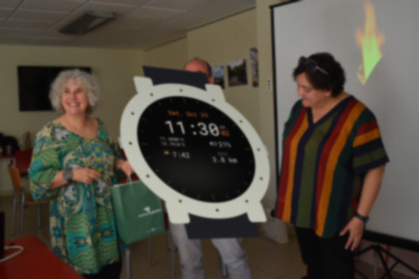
11 h 30 min
